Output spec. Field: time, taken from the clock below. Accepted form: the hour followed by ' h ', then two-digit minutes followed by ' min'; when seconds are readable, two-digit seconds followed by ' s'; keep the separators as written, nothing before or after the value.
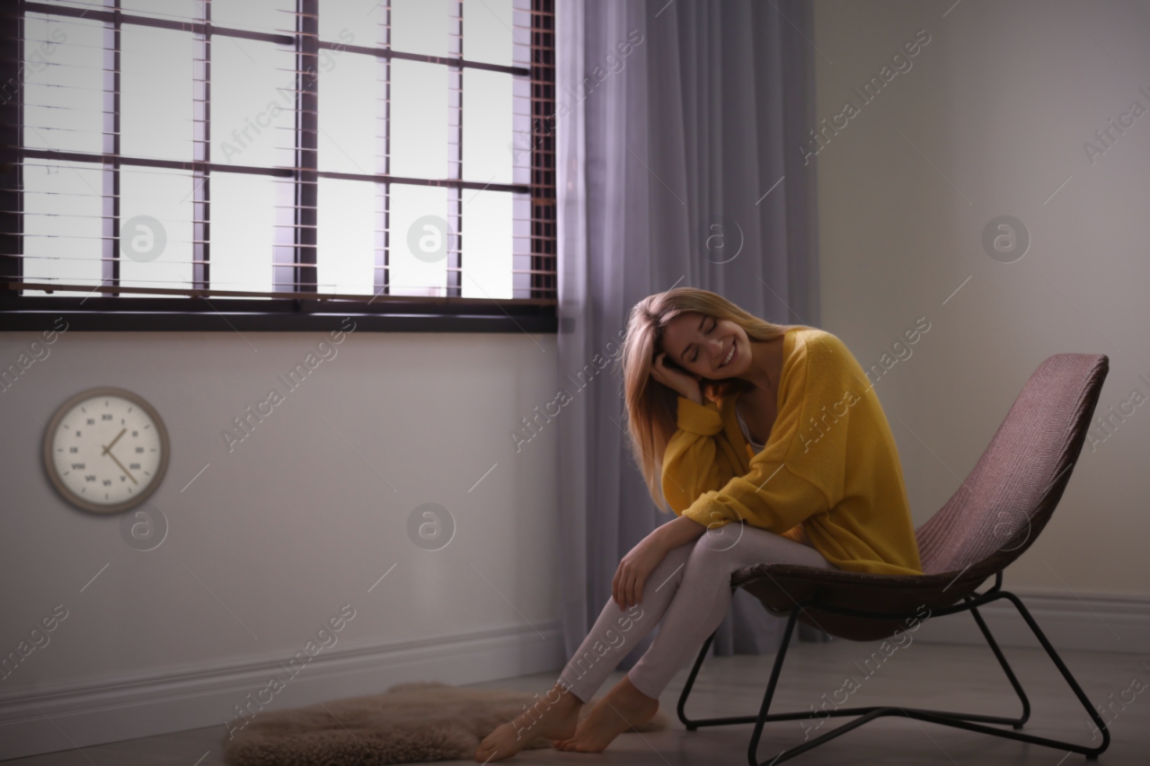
1 h 23 min
